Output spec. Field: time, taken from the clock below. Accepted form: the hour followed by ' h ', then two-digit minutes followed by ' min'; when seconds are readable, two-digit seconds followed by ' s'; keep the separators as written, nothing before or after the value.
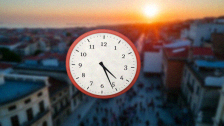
4 h 26 min
